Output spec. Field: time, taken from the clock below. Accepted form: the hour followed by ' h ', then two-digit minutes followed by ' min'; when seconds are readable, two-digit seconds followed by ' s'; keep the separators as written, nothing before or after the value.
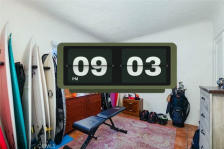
9 h 03 min
